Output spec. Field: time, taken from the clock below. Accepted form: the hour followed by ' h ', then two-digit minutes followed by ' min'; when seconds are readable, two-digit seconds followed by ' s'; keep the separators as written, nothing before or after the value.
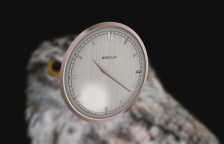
10 h 21 min
